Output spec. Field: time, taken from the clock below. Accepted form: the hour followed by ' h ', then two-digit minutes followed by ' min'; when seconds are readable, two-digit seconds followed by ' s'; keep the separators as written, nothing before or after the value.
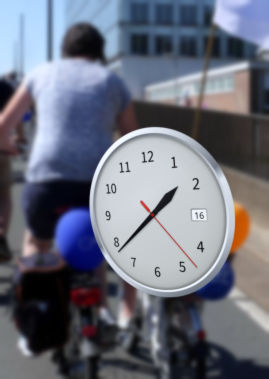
1 h 38 min 23 s
